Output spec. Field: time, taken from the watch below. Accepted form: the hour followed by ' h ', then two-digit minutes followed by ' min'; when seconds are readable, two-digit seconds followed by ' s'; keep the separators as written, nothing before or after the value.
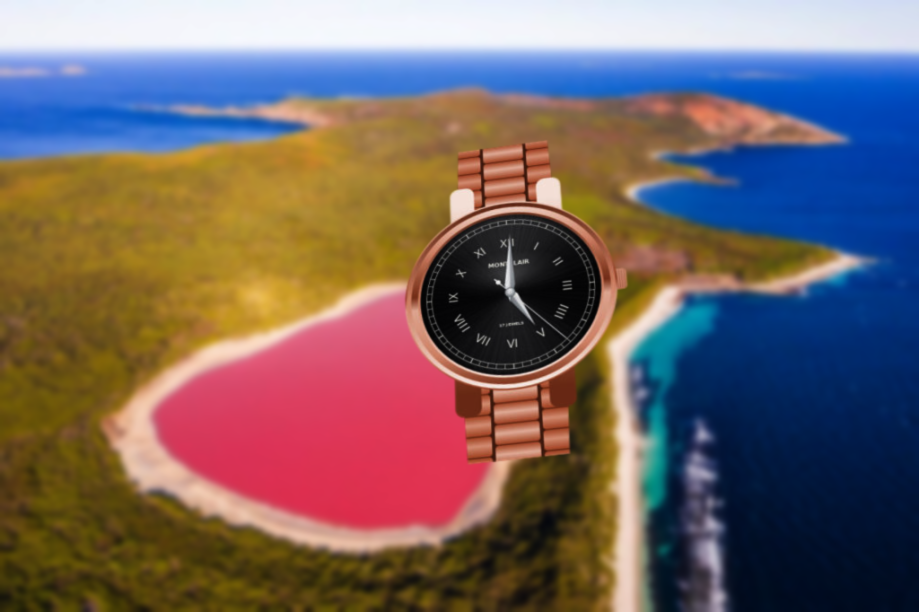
5 h 00 min 23 s
